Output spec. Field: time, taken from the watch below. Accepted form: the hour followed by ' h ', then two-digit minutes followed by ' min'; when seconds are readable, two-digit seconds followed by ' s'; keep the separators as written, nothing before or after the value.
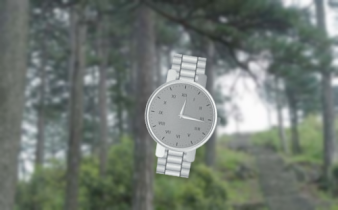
12 h 16 min
